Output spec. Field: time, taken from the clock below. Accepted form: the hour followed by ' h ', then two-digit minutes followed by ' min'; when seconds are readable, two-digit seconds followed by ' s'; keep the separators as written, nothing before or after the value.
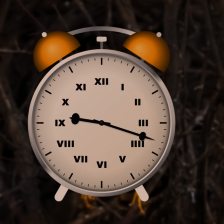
9 h 18 min
